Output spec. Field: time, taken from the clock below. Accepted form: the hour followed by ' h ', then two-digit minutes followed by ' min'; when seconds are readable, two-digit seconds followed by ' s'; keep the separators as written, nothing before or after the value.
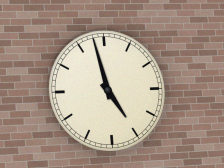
4 h 58 min
